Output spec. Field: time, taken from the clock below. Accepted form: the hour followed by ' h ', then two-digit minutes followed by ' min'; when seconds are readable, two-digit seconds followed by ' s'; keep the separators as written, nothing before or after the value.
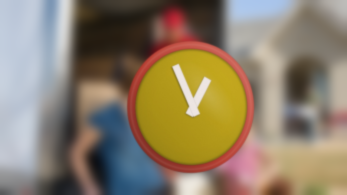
12 h 56 min
